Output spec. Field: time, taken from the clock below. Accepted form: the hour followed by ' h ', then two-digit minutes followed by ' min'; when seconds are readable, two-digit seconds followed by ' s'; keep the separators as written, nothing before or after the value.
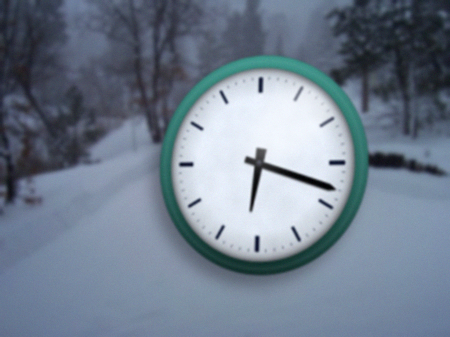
6 h 18 min
